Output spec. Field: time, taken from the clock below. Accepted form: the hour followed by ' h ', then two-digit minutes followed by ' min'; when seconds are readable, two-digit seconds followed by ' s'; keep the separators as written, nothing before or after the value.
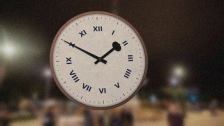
1 h 50 min
